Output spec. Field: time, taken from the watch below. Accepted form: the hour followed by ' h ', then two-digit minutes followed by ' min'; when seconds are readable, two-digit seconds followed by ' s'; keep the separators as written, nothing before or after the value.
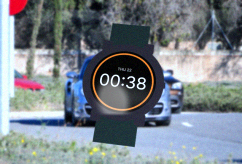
0 h 38 min
